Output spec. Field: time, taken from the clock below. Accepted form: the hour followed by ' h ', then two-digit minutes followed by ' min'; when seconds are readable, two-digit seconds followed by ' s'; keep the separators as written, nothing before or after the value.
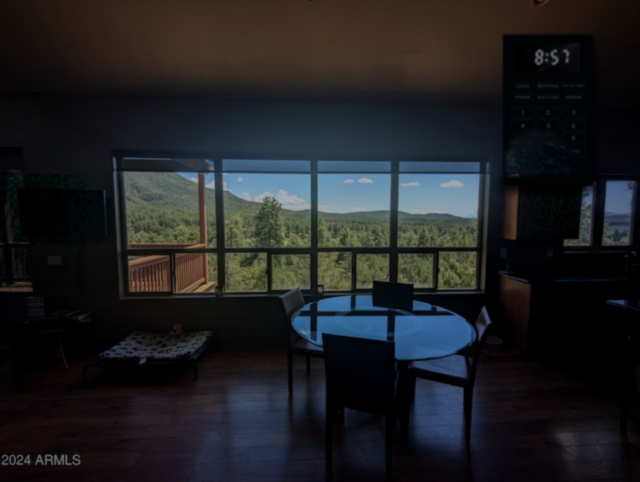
8 h 57 min
